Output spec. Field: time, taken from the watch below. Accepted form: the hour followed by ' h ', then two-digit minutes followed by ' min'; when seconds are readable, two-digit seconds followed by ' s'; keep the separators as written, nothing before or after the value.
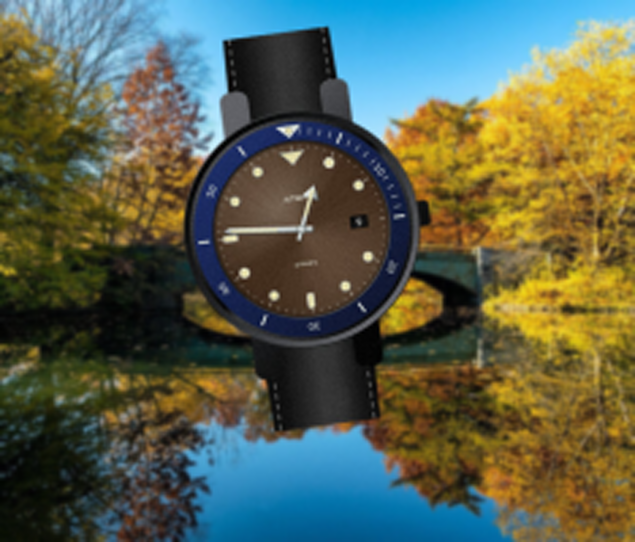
12 h 46 min
